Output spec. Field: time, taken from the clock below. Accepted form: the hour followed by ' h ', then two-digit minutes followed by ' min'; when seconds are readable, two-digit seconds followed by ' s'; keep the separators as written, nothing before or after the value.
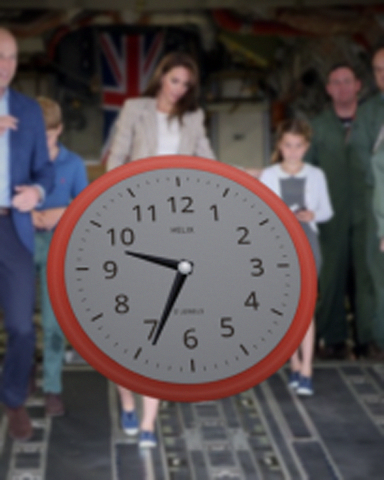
9 h 34 min
